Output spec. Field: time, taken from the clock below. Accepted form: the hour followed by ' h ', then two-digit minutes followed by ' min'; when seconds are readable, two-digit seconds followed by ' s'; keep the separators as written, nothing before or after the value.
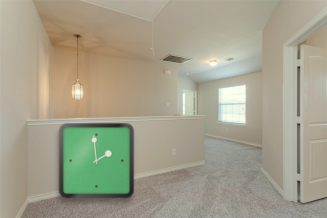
1 h 59 min
